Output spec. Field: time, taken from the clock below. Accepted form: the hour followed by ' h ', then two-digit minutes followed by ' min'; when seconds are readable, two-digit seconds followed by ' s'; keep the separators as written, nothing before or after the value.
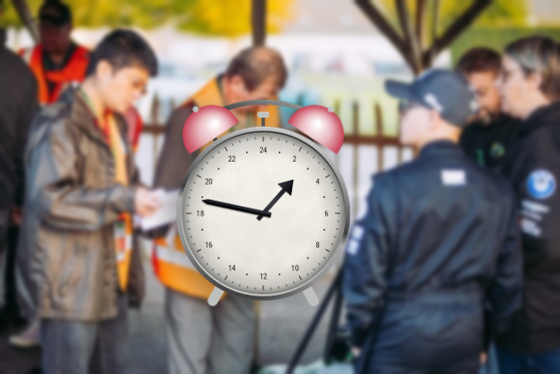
2 h 47 min
